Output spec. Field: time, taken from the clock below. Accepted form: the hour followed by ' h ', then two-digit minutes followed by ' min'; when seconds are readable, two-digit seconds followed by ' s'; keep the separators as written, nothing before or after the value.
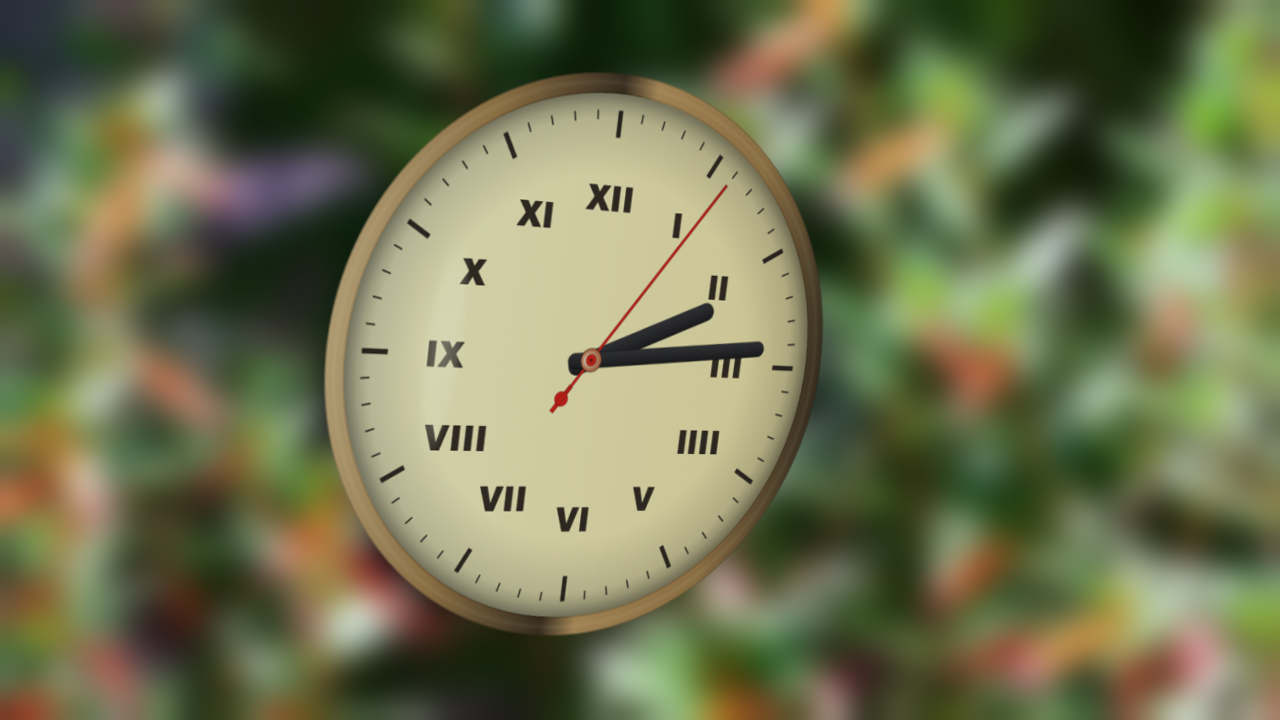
2 h 14 min 06 s
